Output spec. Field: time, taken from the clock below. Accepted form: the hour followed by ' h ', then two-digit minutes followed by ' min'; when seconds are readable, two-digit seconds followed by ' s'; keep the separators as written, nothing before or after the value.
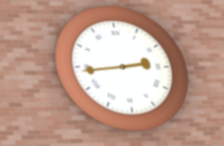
2 h 44 min
